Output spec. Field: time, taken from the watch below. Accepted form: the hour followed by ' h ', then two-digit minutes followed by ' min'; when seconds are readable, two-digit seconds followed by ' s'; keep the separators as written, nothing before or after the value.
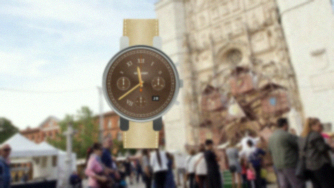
11 h 39 min
